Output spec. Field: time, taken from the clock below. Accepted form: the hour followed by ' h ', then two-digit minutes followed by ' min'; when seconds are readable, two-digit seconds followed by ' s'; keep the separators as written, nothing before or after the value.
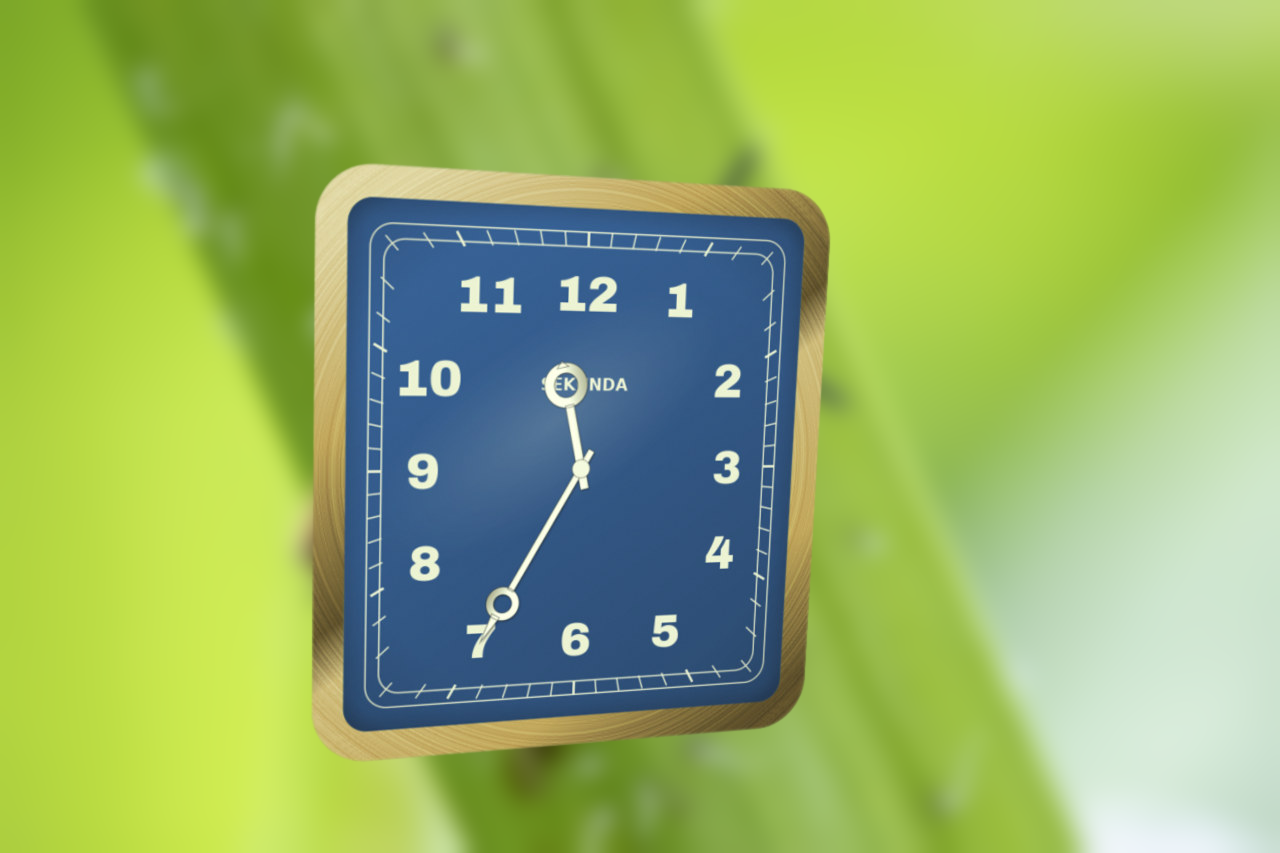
11 h 35 min
